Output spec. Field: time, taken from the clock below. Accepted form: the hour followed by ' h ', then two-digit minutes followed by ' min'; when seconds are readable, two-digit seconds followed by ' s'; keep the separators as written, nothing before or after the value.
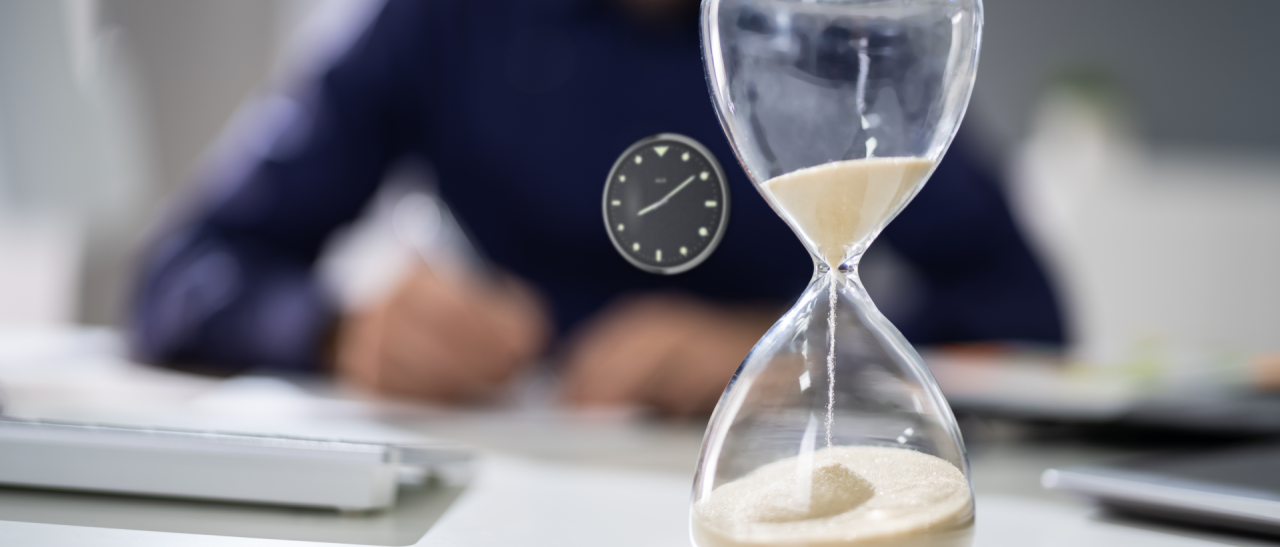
8 h 09 min
